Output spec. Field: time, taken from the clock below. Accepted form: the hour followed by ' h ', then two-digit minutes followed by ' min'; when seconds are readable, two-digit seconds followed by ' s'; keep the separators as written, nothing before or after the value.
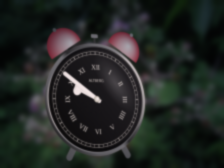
9 h 51 min
